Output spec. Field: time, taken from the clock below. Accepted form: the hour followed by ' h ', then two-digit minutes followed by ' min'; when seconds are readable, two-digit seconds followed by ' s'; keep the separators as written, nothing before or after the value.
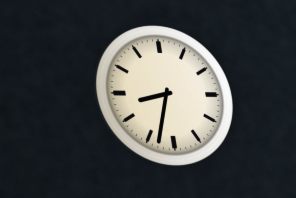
8 h 33 min
